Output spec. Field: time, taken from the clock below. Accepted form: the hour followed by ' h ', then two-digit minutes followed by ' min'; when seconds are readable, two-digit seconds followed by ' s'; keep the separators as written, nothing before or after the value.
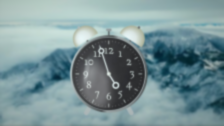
4 h 57 min
